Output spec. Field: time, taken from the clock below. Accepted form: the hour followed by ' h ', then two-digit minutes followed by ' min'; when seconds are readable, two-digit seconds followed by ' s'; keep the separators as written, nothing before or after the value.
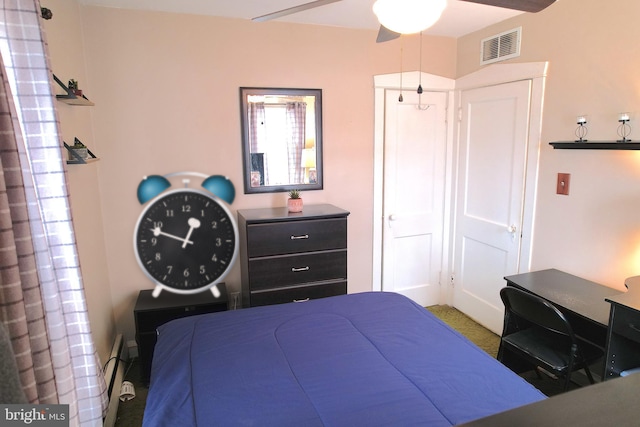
12 h 48 min
